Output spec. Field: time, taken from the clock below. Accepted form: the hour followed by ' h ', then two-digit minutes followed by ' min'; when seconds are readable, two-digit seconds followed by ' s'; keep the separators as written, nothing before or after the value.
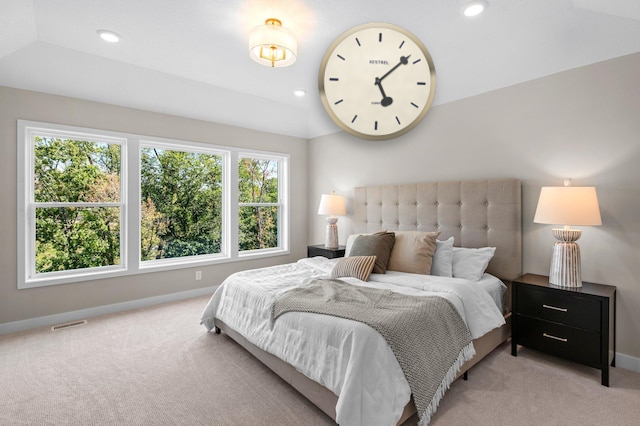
5 h 08 min
